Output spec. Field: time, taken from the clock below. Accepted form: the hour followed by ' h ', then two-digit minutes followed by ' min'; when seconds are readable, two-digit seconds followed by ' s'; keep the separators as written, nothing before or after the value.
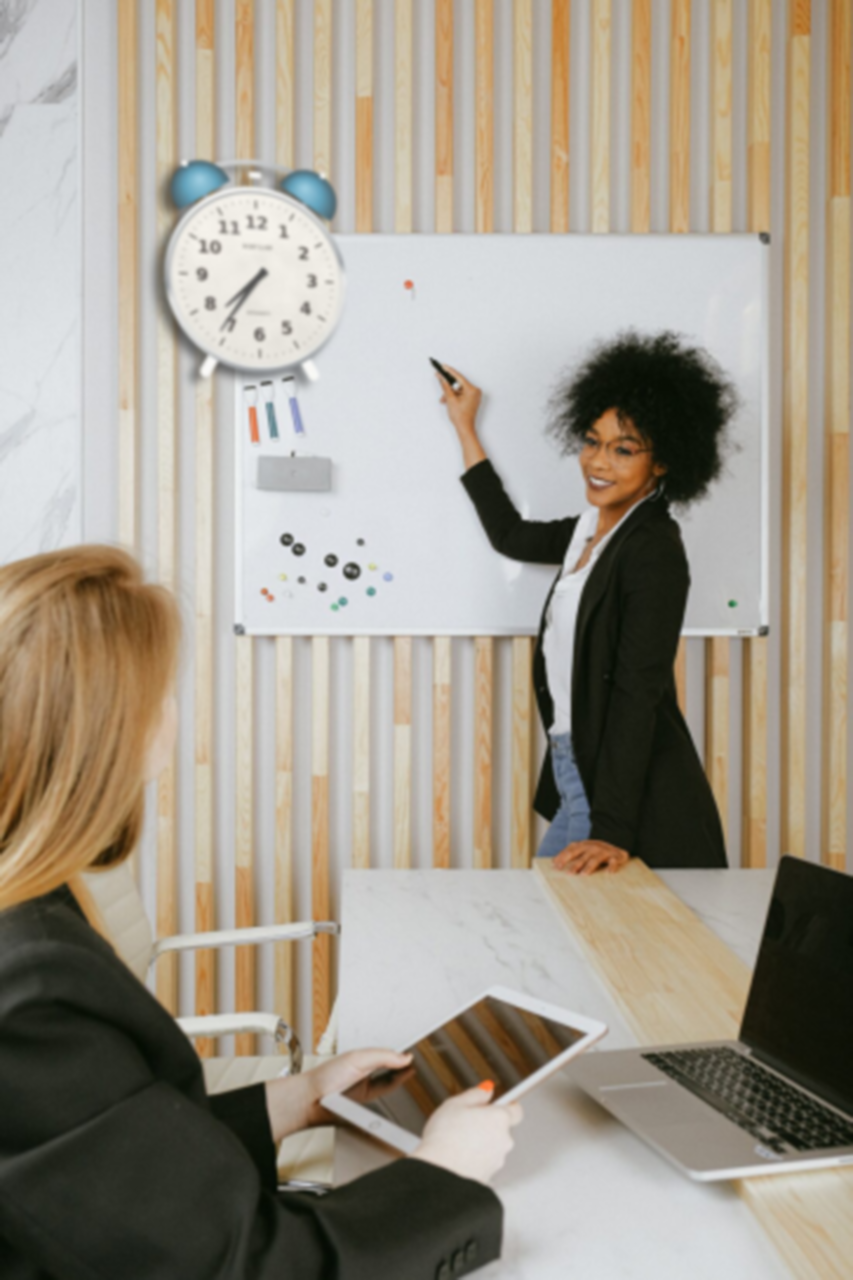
7 h 36 min
